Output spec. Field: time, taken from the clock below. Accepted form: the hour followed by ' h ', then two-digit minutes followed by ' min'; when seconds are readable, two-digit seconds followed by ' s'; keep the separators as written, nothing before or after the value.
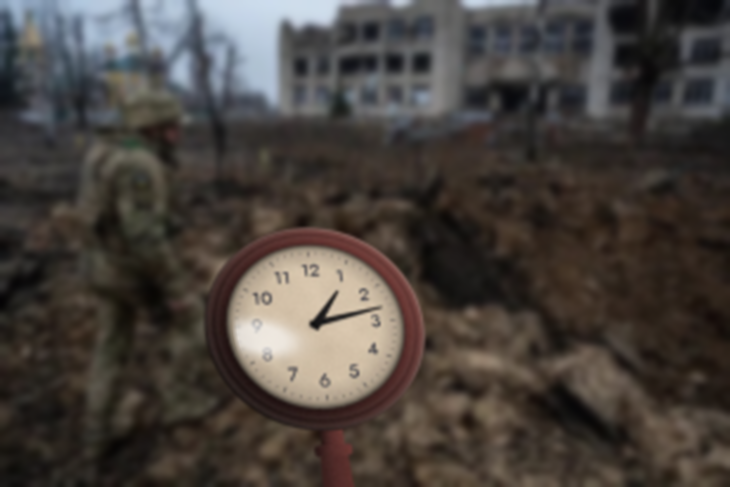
1 h 13 min
